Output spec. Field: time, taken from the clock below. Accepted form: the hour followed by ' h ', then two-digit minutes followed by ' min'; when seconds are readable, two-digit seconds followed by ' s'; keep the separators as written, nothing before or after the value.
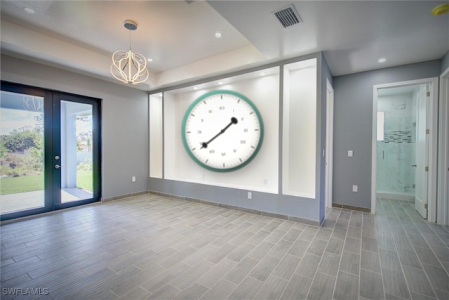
1 h 39 min
